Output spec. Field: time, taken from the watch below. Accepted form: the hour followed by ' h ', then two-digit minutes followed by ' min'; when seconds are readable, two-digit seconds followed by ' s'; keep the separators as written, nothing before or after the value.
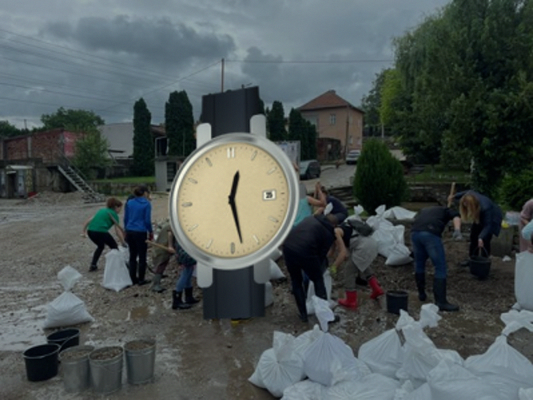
12 h 28 min
